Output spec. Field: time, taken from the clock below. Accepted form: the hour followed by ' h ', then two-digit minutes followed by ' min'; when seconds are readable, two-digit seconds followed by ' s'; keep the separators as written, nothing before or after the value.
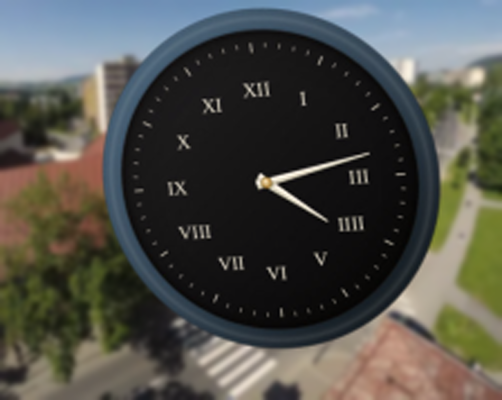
4 h 13 min
